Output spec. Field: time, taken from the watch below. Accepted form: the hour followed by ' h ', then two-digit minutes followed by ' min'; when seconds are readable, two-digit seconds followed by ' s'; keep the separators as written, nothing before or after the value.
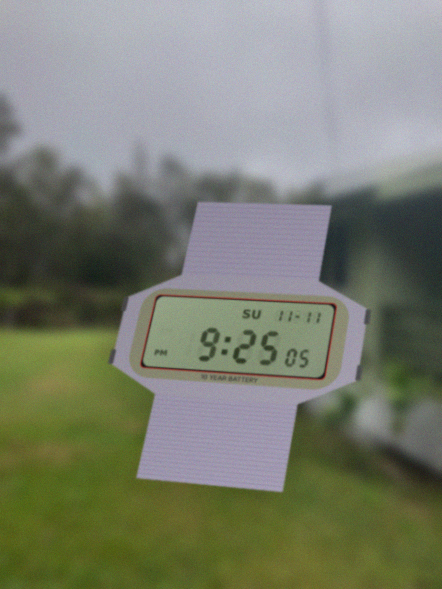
9 h 25 min 05 s
